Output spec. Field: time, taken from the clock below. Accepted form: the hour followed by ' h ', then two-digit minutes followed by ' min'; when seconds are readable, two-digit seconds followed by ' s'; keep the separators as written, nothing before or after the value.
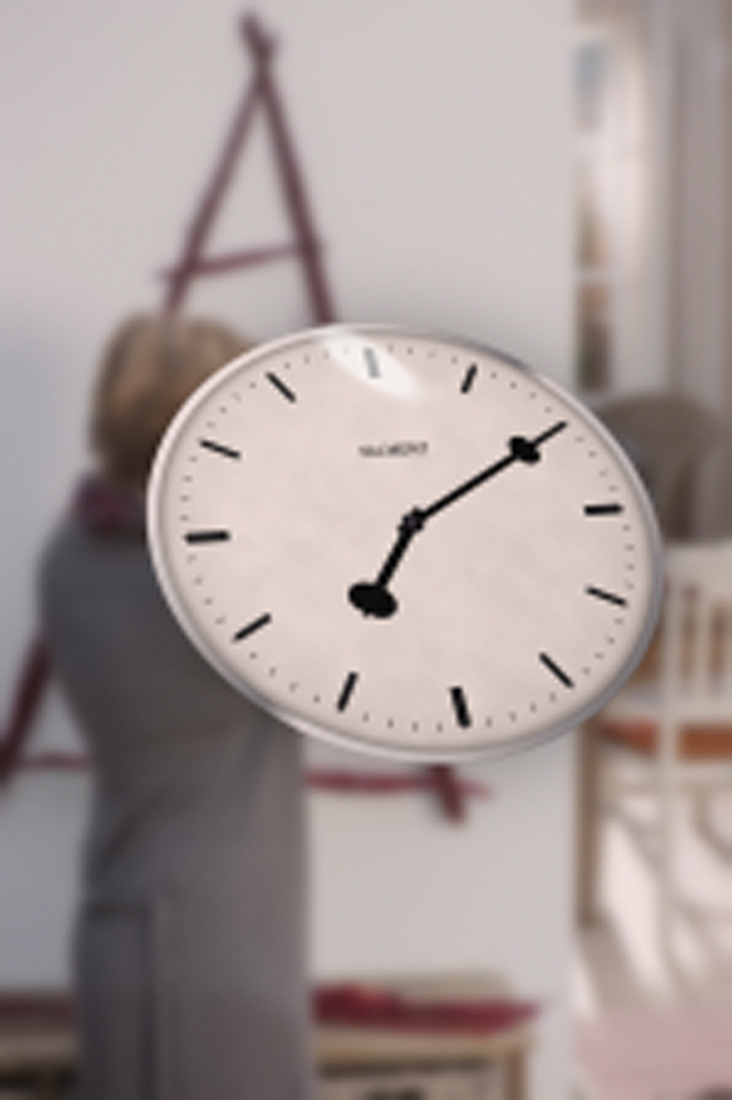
7 h 10 min
